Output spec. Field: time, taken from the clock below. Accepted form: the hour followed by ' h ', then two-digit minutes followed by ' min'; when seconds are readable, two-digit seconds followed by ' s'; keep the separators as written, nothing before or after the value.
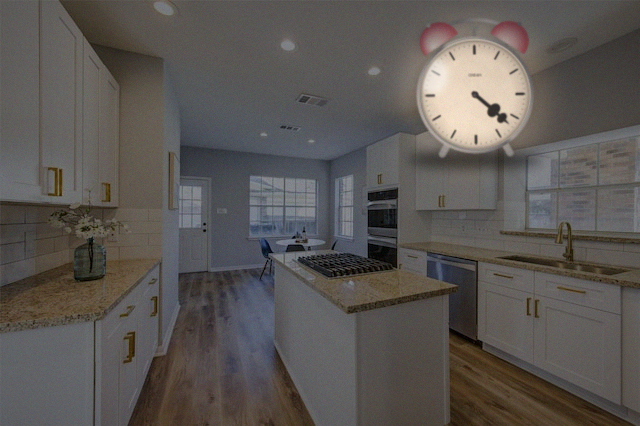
4 h 22 min
